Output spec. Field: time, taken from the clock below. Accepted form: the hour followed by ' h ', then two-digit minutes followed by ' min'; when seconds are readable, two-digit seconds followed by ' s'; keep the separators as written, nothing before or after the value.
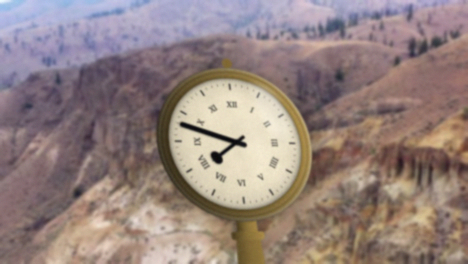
7 h 48 min
